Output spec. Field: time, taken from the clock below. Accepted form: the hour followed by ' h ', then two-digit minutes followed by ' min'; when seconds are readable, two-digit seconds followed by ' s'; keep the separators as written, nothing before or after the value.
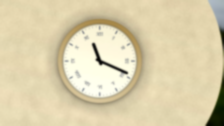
11 h 19 min
